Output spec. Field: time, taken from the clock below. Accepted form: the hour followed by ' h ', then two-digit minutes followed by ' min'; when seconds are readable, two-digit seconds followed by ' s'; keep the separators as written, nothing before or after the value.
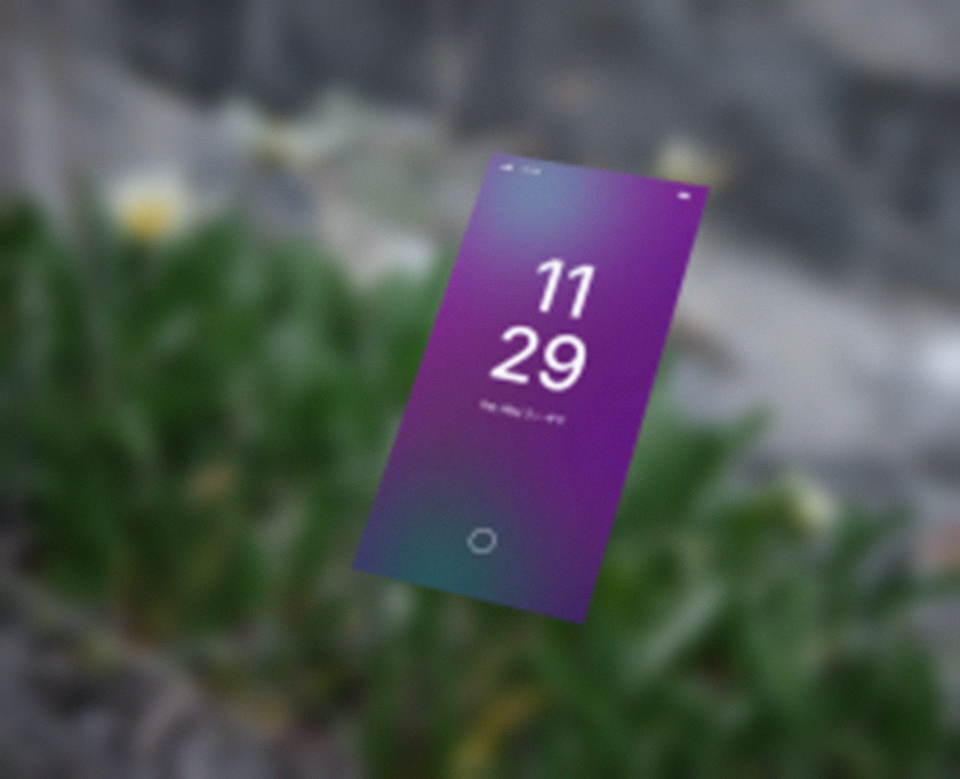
11 h 29 min
